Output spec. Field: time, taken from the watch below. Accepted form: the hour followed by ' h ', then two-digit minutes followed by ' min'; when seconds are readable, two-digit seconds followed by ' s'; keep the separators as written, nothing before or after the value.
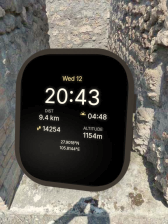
20 h 43 min
